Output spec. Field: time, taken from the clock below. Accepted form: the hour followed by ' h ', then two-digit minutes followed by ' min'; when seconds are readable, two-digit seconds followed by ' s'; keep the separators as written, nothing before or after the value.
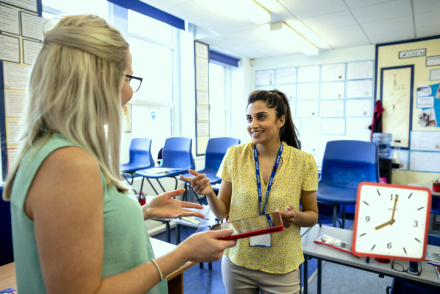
8 h 01 min
